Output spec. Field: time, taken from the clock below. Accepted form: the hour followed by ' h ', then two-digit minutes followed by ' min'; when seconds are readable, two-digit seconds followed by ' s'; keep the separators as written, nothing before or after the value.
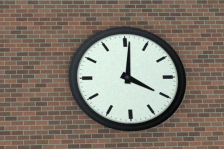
4 h 01 min
